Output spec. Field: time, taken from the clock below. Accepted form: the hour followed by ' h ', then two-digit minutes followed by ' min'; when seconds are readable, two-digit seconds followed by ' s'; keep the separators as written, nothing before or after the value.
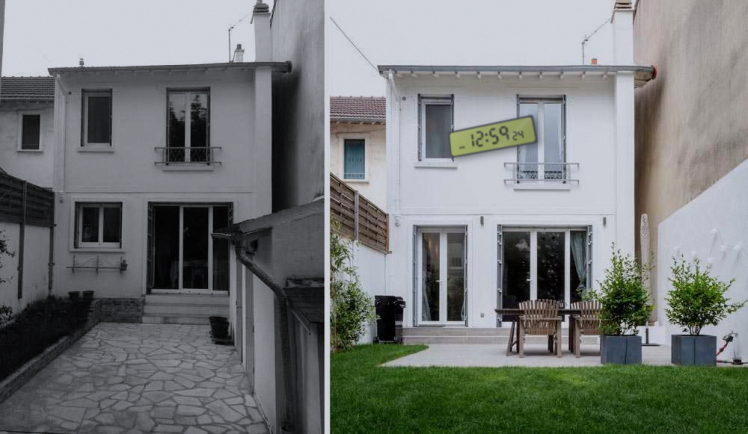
12 h 59 min 24 s
